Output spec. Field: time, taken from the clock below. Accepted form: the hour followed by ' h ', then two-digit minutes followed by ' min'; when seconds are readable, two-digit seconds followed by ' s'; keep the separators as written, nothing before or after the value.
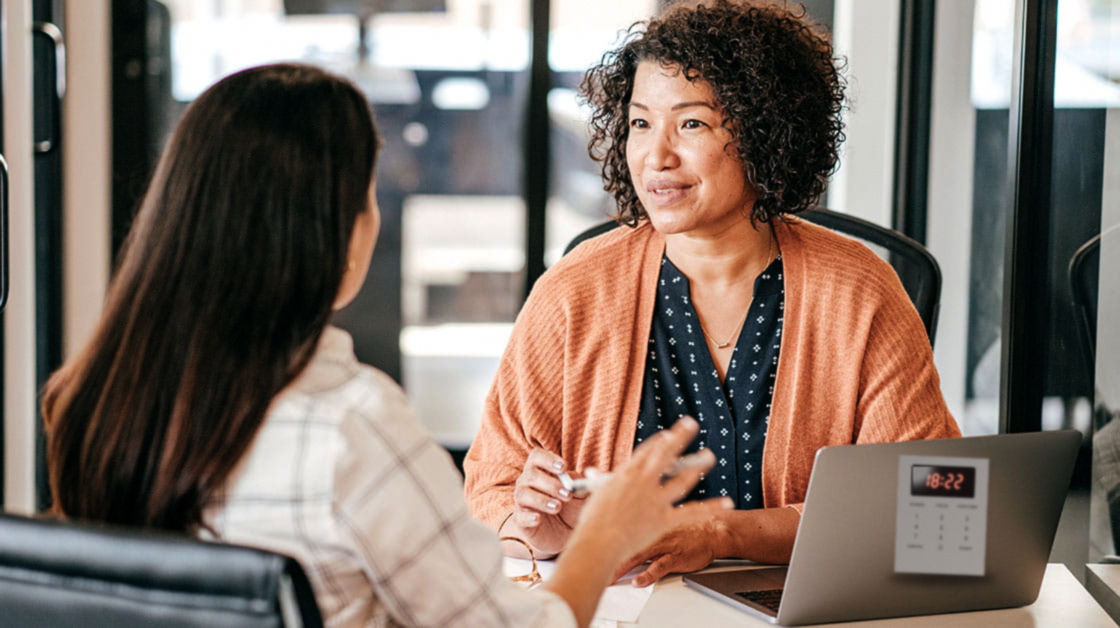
18 h 22 min
